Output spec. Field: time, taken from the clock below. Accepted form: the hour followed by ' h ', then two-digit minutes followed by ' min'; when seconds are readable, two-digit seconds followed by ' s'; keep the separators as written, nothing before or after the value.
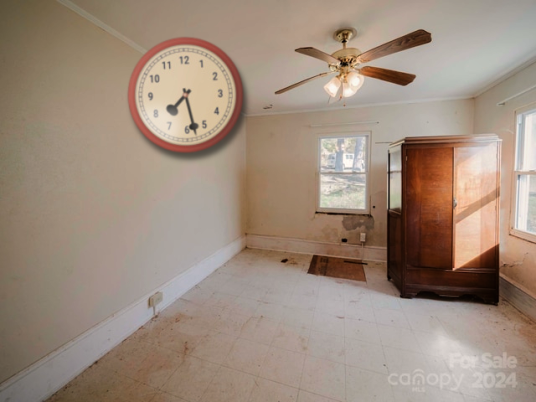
7 h 28 min
